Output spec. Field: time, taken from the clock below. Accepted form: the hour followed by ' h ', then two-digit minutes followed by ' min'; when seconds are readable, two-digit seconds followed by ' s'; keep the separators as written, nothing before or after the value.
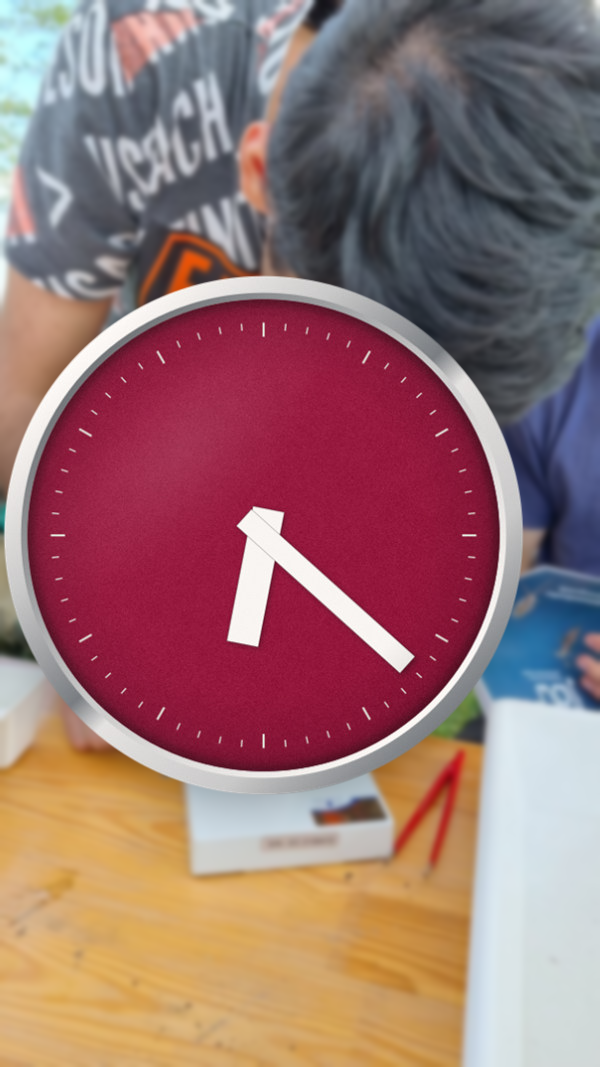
6 h 22 min
